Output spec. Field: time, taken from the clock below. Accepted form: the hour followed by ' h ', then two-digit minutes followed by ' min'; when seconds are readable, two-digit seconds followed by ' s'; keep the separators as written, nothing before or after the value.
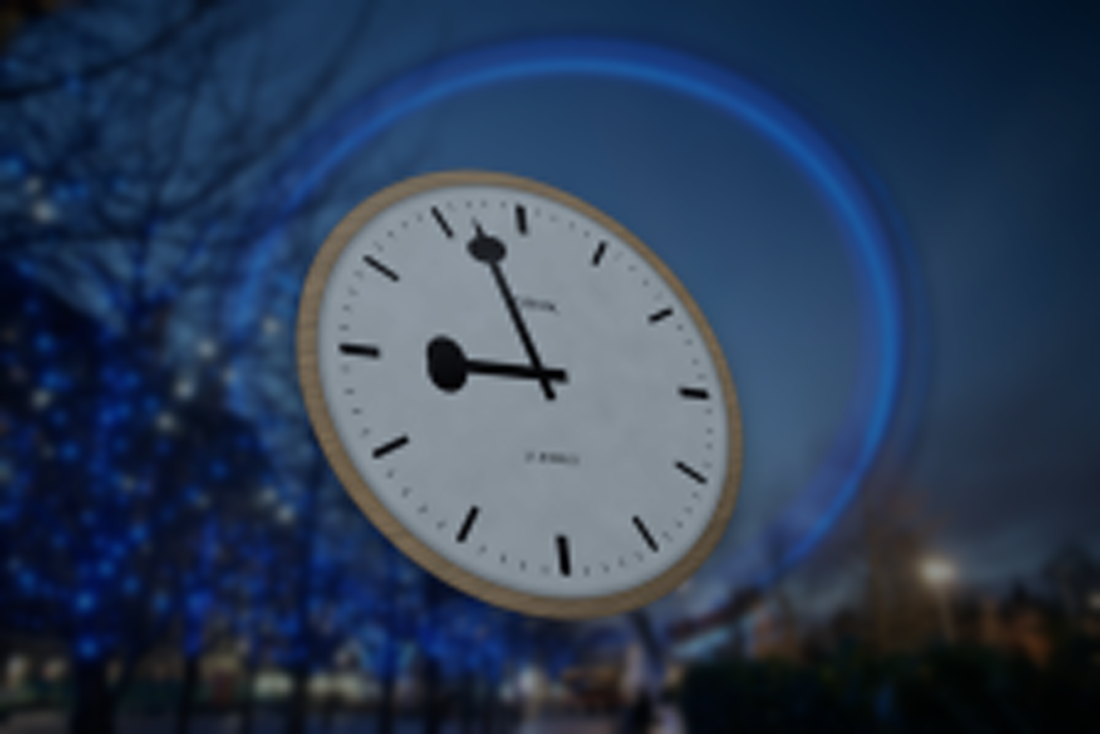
8 h 57 min
